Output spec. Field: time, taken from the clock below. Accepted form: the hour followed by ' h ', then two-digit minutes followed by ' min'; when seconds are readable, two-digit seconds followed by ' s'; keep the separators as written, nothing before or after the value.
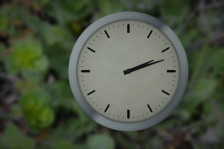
2 h 12 min
